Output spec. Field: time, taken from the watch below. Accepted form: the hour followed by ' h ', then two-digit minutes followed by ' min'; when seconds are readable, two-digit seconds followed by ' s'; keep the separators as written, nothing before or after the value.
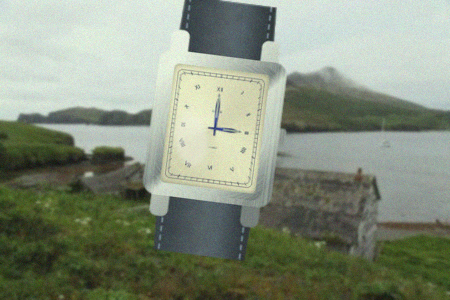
3 h 00 min
